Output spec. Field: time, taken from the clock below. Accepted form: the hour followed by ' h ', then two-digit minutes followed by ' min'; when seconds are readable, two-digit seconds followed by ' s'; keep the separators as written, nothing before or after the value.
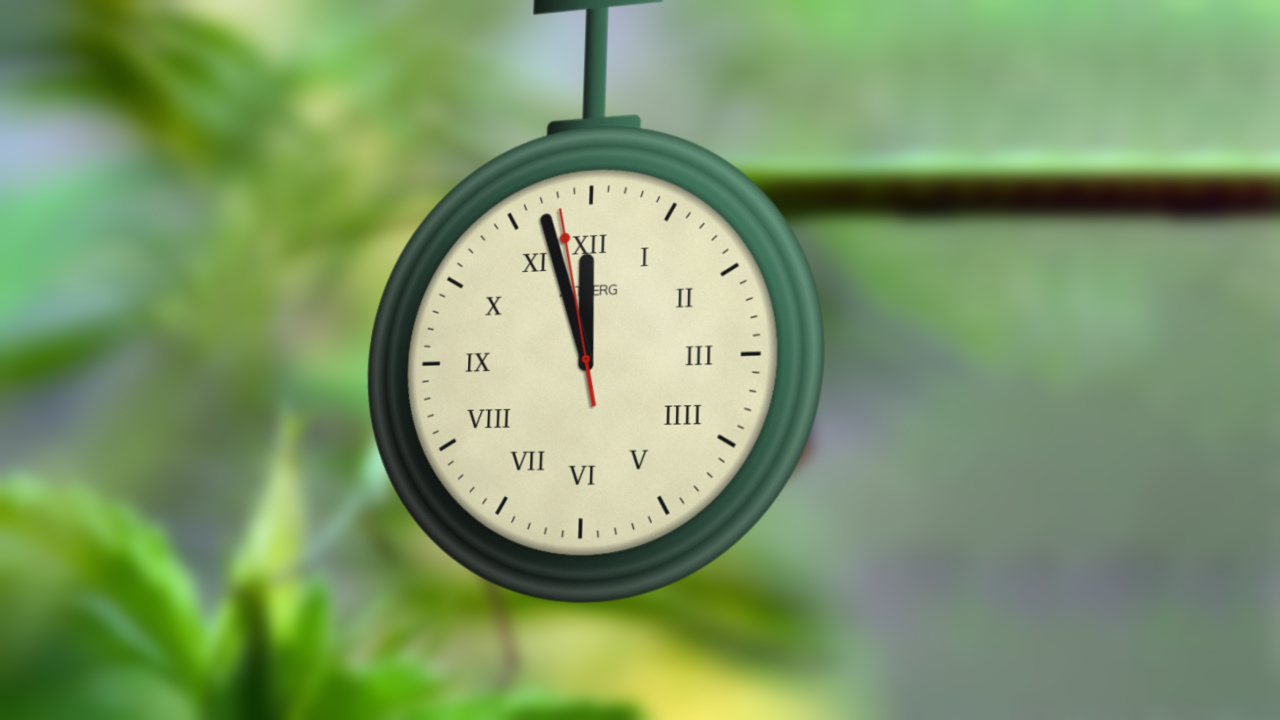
11 h 56 min 58 s
